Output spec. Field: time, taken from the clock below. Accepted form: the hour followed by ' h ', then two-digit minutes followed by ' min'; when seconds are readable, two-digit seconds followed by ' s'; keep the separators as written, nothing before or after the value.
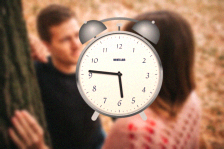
5 h 46 min
